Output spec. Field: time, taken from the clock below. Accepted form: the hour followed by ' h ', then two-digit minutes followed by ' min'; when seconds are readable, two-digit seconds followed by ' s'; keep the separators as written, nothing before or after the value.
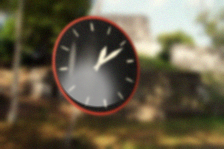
1 h 11 min
